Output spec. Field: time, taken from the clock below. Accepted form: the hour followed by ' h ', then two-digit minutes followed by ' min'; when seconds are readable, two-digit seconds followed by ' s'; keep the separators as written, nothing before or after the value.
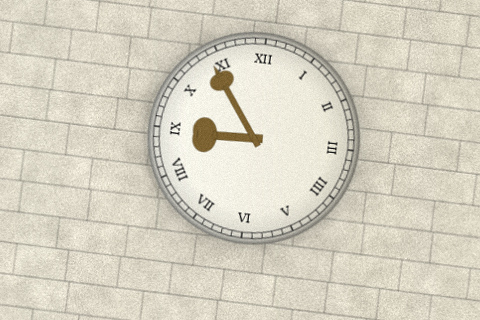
8 h 54 min
